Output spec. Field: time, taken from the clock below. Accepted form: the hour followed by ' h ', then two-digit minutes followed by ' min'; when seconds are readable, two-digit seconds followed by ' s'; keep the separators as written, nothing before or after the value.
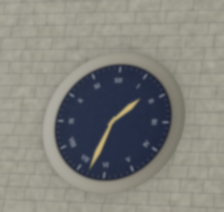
1 h 33 min
